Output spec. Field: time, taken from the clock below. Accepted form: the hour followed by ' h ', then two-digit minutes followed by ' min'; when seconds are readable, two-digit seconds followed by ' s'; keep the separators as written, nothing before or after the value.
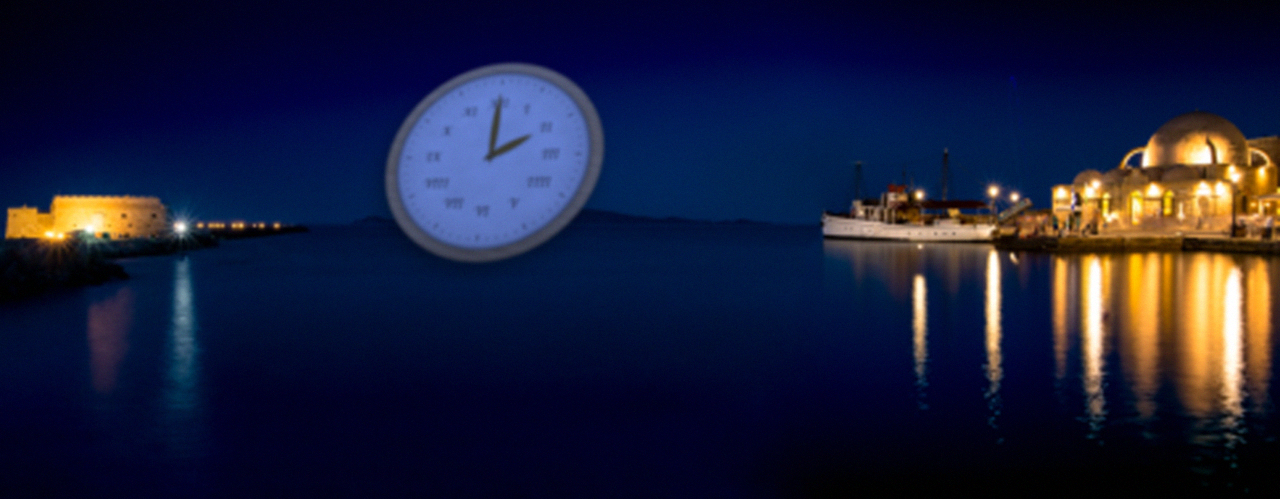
2 h 00 min
